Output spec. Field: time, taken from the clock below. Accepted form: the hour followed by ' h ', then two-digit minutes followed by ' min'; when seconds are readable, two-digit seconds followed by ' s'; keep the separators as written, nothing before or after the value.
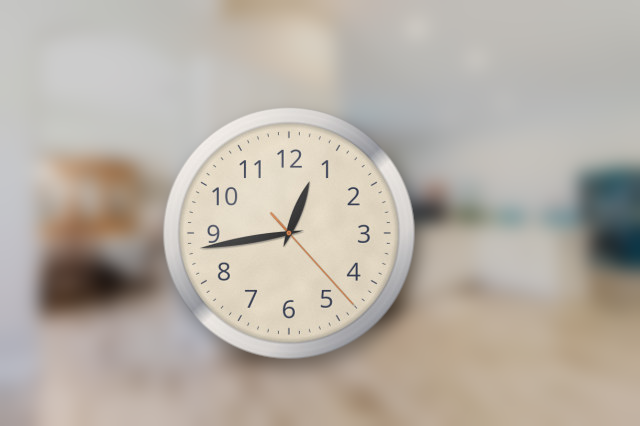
12 h 43 min 23 s
